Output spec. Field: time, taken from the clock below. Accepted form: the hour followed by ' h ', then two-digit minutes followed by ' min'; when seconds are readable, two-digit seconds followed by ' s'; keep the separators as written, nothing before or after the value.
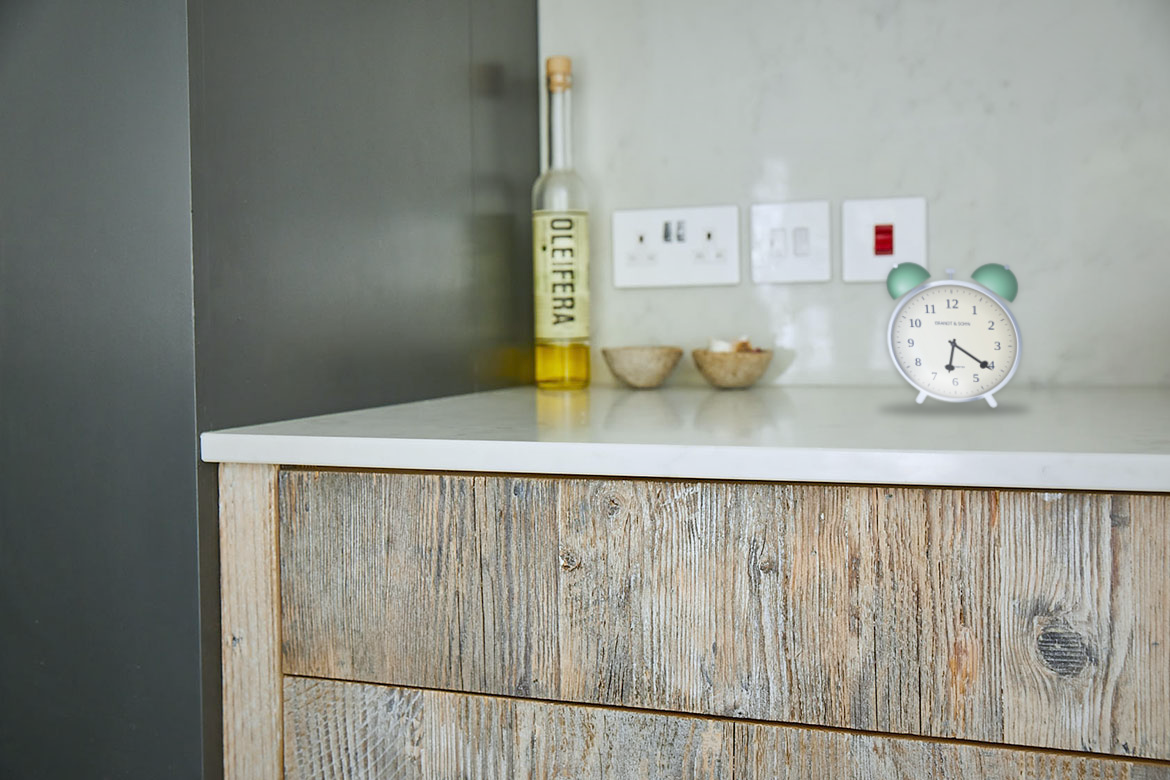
6 h 21 min
